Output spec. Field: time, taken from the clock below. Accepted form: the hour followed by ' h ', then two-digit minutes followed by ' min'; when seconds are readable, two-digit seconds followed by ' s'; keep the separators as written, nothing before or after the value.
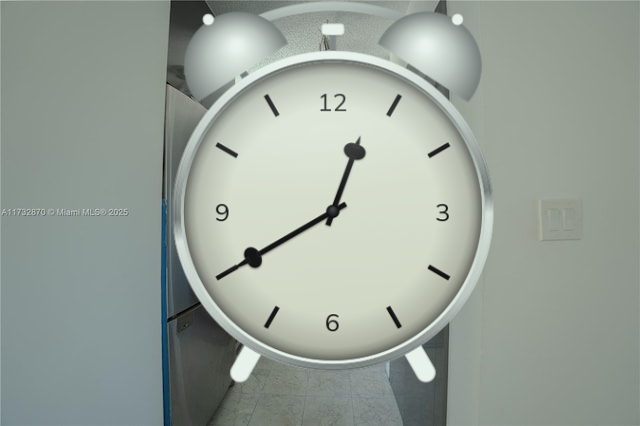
12 h 40 min
